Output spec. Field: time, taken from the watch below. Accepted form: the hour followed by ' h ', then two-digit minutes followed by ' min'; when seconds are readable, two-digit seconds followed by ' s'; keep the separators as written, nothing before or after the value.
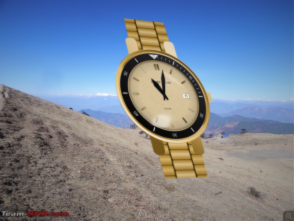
11 h 02 min
